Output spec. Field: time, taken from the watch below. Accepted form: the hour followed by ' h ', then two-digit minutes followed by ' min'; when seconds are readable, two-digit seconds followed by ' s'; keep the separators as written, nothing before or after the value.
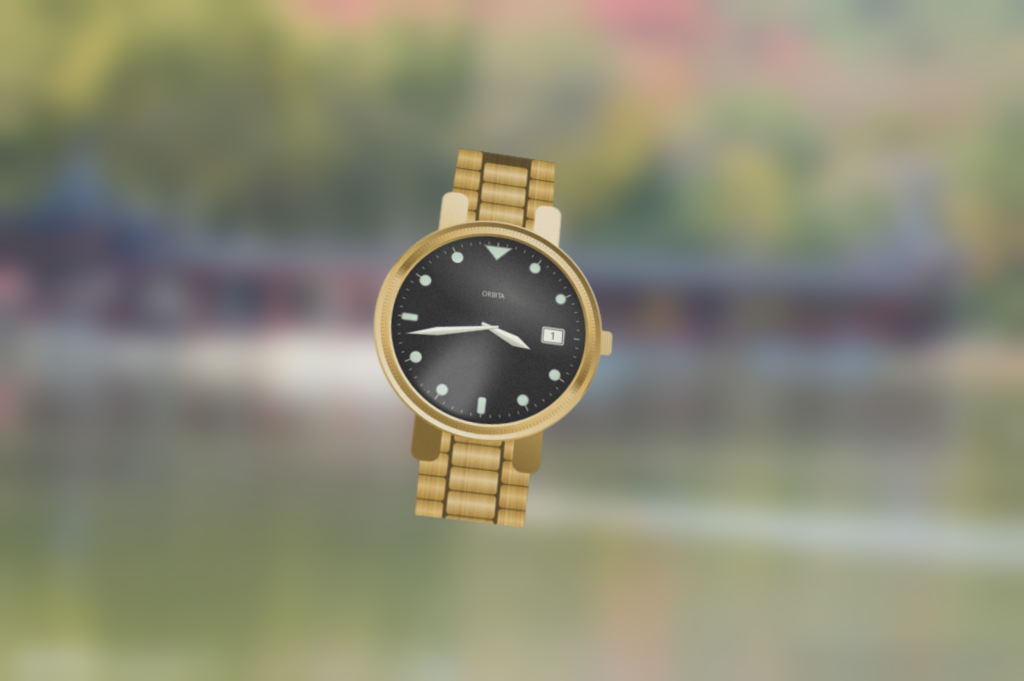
3 h 43 min
